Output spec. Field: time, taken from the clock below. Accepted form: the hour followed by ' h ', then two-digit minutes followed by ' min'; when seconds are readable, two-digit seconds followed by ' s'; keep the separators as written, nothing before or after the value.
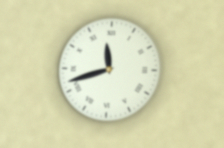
11 h 42 min
